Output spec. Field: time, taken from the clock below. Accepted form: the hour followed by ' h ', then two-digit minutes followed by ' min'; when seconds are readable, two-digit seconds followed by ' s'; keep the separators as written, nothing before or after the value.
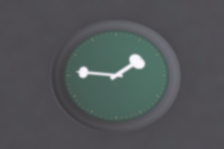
1 h 46 min
